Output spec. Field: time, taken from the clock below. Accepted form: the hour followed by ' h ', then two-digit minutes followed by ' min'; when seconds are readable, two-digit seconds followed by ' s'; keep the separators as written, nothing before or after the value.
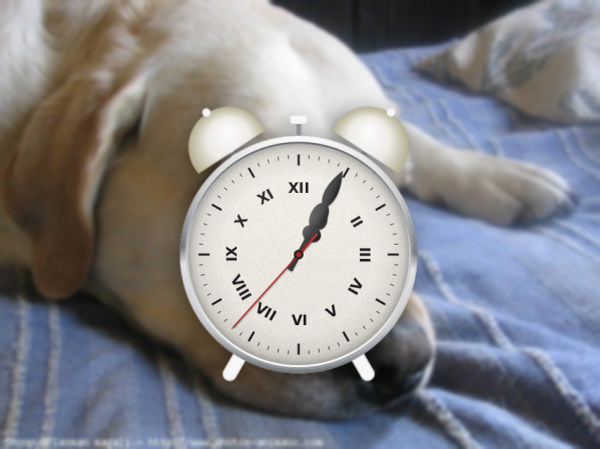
1 h 04 min 37 s
